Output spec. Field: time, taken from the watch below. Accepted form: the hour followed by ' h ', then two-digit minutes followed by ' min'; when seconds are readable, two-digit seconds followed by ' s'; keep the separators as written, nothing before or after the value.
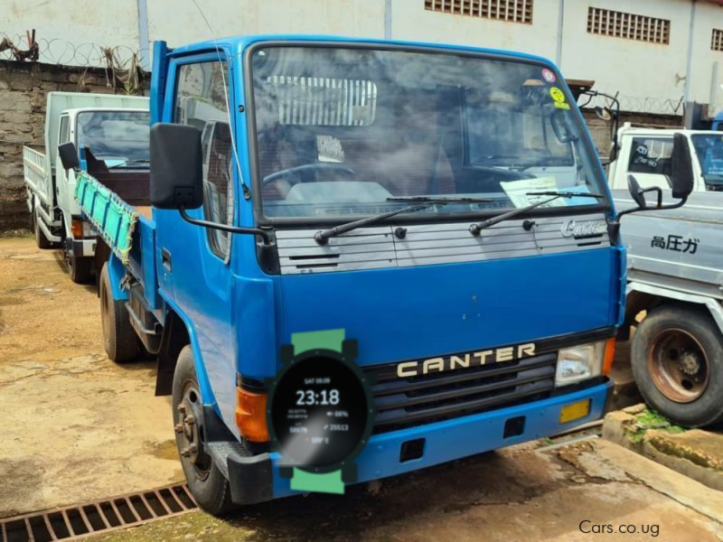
23 h 18 min
